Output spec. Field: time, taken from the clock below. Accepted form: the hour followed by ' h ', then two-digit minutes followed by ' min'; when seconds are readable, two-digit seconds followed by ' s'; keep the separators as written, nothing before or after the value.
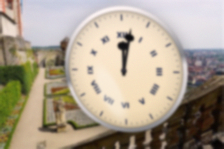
12 h 02 min
